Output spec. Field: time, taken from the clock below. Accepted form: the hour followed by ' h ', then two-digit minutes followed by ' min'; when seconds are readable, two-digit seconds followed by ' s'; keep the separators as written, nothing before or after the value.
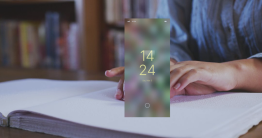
14 h 24 min
